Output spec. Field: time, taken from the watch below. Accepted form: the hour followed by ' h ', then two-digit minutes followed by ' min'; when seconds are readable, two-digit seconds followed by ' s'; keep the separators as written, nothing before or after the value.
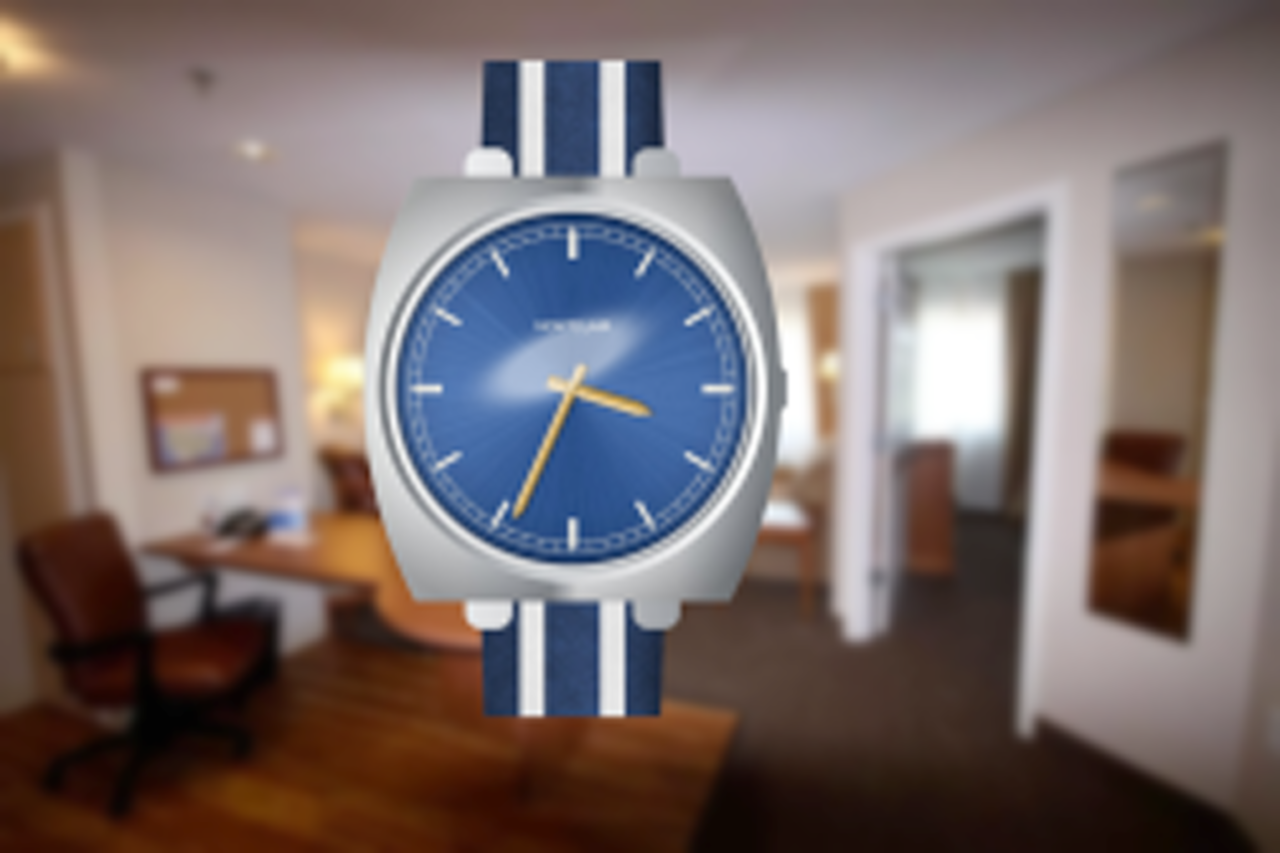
3 h 34 min
